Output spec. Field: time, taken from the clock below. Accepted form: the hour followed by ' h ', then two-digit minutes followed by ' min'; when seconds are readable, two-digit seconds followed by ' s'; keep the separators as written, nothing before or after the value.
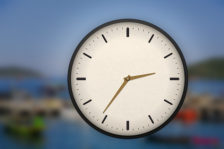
2 h 36 min
